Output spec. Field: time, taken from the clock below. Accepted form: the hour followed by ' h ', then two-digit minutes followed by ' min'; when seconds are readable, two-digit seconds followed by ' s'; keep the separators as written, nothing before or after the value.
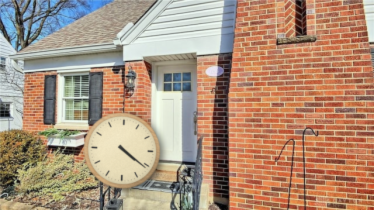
4 h 21 min
